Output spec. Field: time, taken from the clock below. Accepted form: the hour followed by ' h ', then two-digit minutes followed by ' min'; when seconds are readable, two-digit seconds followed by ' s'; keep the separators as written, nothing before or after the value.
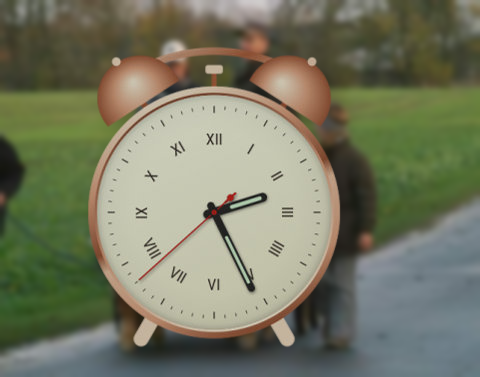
2 h 25 min 38 s
